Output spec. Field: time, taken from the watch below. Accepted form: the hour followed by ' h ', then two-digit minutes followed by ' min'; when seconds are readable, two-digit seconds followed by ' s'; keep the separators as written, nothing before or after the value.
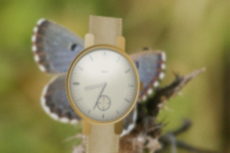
8 h 34 min
